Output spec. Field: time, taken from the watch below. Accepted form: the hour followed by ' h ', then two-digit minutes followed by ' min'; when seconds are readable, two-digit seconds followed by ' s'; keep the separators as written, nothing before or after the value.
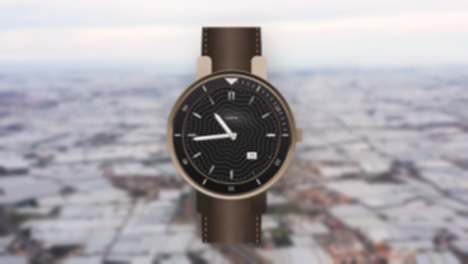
10 h 44 min
